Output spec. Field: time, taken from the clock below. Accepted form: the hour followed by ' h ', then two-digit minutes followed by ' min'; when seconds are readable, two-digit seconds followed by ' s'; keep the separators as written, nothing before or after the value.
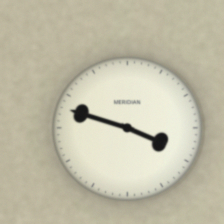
3 h 48 min
